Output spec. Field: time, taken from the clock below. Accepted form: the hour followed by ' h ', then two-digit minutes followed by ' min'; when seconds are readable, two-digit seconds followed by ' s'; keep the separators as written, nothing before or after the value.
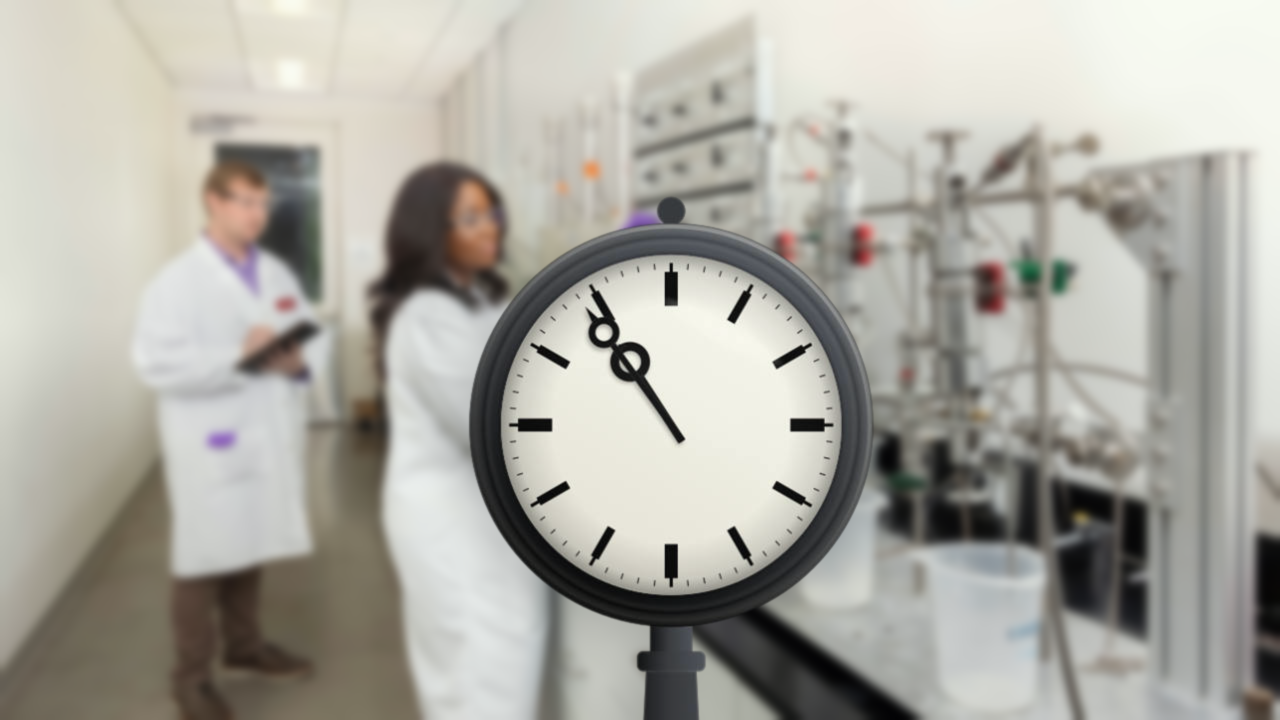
10 h 54 min
